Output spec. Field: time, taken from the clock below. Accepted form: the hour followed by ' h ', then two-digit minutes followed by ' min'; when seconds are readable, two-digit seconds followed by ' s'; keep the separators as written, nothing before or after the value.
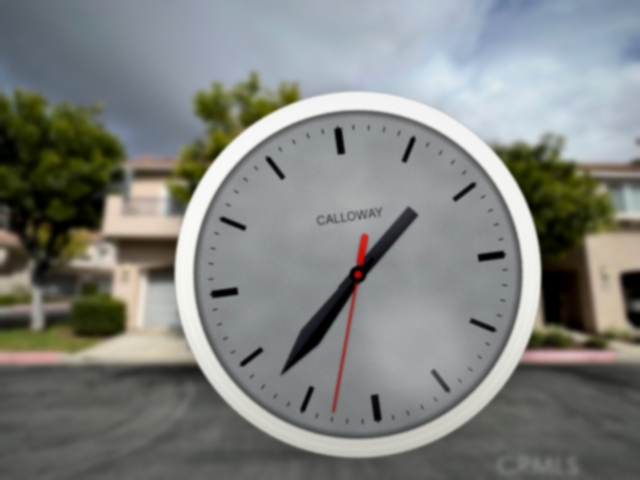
1 h 37 min 33 s
